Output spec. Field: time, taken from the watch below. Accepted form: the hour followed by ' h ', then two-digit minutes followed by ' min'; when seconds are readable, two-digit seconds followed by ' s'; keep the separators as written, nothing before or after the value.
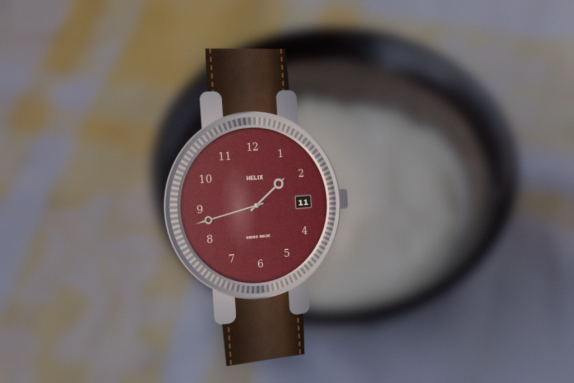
1 h 43 min
